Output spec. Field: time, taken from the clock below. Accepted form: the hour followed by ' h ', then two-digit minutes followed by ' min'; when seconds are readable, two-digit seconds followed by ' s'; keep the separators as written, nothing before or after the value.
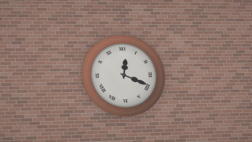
12 h 19 min
